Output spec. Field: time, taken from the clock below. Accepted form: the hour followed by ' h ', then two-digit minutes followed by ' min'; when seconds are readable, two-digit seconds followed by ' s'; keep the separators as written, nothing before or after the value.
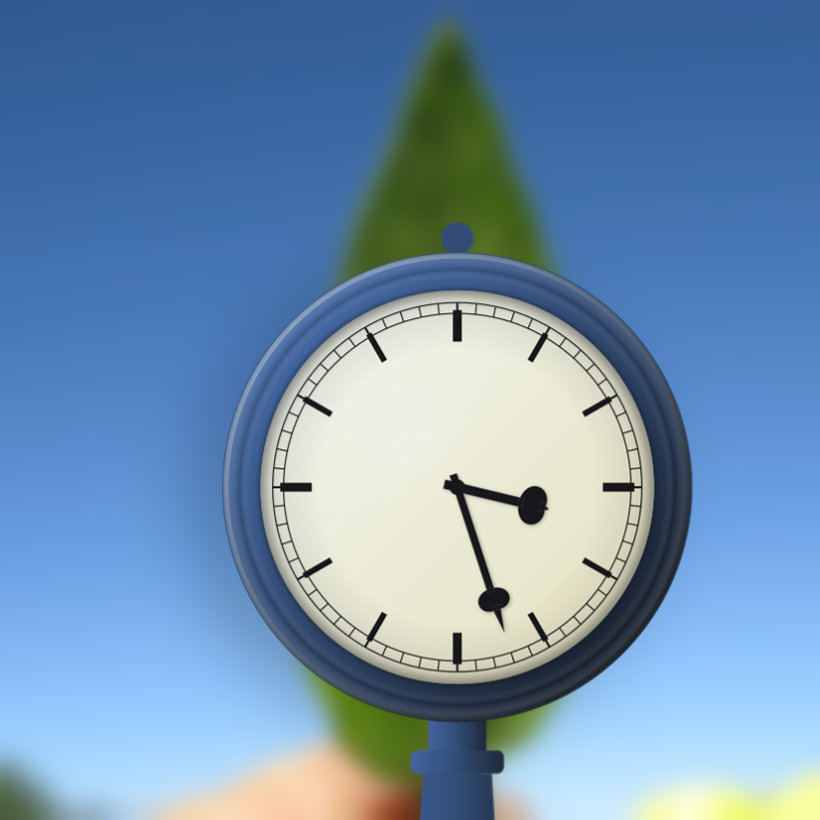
3 h 27 min
